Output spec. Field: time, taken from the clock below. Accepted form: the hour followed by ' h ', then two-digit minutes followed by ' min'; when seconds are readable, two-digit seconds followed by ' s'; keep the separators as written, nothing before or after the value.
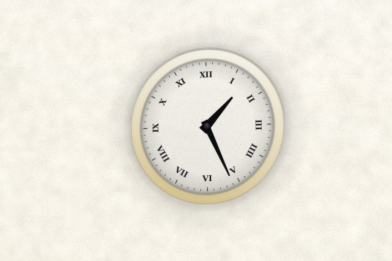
1 h 26 min
